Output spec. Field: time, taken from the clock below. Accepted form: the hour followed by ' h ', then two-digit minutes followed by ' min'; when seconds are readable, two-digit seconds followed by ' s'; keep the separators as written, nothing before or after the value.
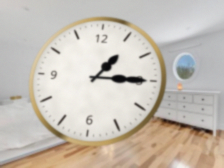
1 h 15 min
